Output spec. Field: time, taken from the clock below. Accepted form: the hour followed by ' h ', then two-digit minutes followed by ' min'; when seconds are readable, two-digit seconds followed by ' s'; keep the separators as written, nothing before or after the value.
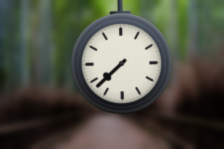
7 h 38 min
